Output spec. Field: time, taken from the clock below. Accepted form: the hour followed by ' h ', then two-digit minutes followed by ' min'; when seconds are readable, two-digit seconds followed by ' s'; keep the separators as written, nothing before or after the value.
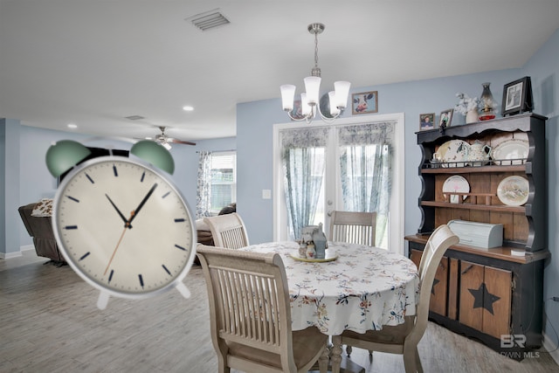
11 h 07 min 36 s
